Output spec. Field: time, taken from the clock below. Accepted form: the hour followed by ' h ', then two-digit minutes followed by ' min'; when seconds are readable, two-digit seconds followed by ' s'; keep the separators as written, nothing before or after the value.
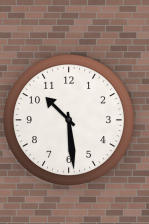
10 h 29 min
